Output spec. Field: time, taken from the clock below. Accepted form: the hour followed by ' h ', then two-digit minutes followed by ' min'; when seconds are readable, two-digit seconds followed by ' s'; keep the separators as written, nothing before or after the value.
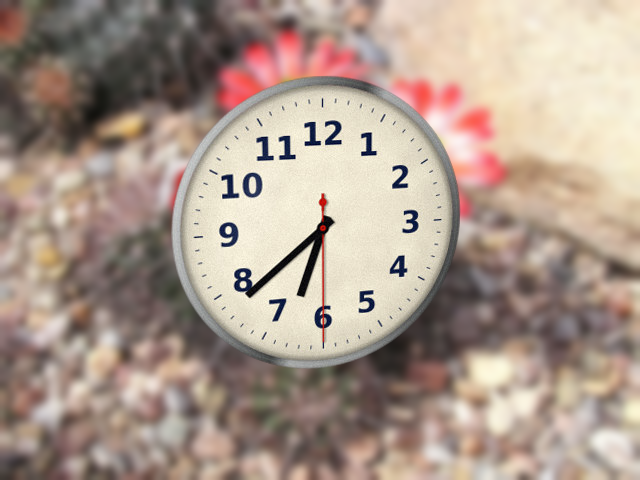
6 h 38 min 30 s
